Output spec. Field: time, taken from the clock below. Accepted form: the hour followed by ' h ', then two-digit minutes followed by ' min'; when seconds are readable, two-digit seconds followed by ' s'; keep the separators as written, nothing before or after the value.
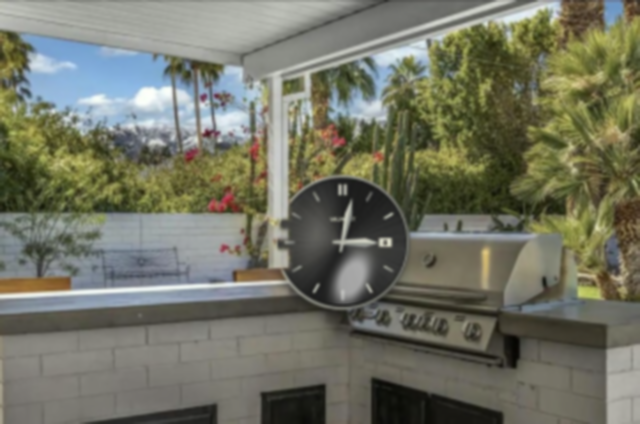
3 h 02 min
